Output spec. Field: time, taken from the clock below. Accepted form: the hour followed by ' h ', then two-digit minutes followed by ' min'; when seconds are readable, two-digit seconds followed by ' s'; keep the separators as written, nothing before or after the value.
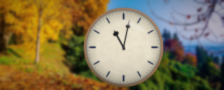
11 h 02 min
